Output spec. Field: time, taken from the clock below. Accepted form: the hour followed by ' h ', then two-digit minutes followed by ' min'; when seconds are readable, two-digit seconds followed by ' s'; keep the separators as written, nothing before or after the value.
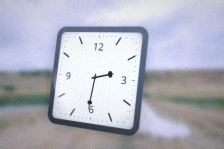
2 h 31 min
